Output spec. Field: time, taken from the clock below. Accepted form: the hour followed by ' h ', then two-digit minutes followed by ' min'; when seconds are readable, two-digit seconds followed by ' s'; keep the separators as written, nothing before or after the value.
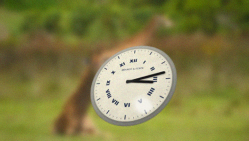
3 h 13 min
